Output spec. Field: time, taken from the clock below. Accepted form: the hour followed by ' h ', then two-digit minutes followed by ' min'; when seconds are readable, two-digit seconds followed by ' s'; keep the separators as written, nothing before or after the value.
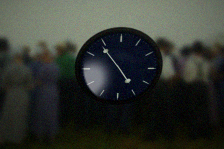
4 h 54 min
